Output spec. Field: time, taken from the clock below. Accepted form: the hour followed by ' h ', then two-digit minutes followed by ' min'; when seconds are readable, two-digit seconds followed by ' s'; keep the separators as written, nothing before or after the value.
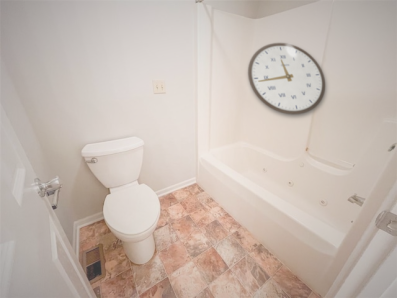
11 h 44 min
